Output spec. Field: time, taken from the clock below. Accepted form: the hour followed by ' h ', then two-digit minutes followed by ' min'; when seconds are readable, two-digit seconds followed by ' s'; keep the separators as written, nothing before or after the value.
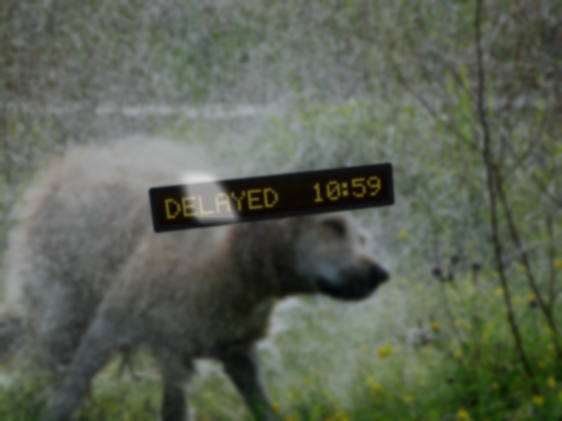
10 h 59 min
